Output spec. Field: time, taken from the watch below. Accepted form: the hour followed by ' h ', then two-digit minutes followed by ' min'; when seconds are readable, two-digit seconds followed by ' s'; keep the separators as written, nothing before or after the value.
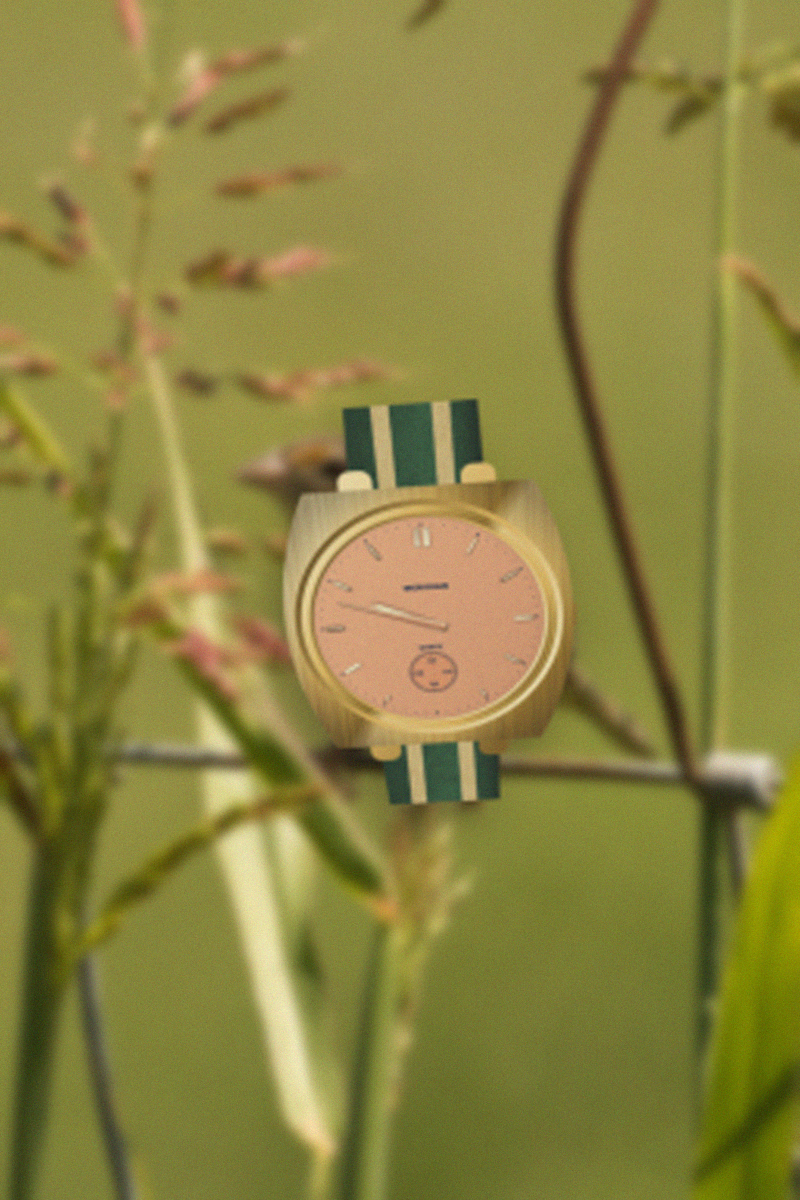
9 h 48 min
